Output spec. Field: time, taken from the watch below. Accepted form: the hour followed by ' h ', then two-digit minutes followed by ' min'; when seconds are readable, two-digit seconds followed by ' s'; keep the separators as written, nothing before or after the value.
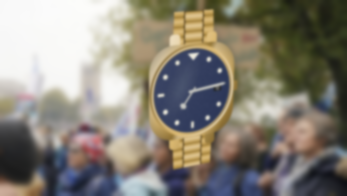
7 h 14 min
